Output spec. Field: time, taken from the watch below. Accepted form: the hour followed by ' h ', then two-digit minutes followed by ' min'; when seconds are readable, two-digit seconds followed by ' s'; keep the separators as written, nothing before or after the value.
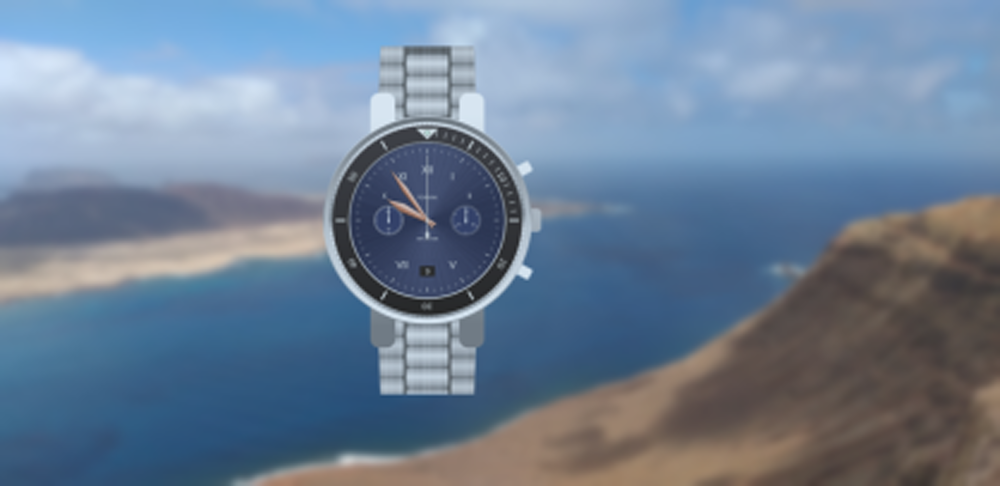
9 h 54 min
